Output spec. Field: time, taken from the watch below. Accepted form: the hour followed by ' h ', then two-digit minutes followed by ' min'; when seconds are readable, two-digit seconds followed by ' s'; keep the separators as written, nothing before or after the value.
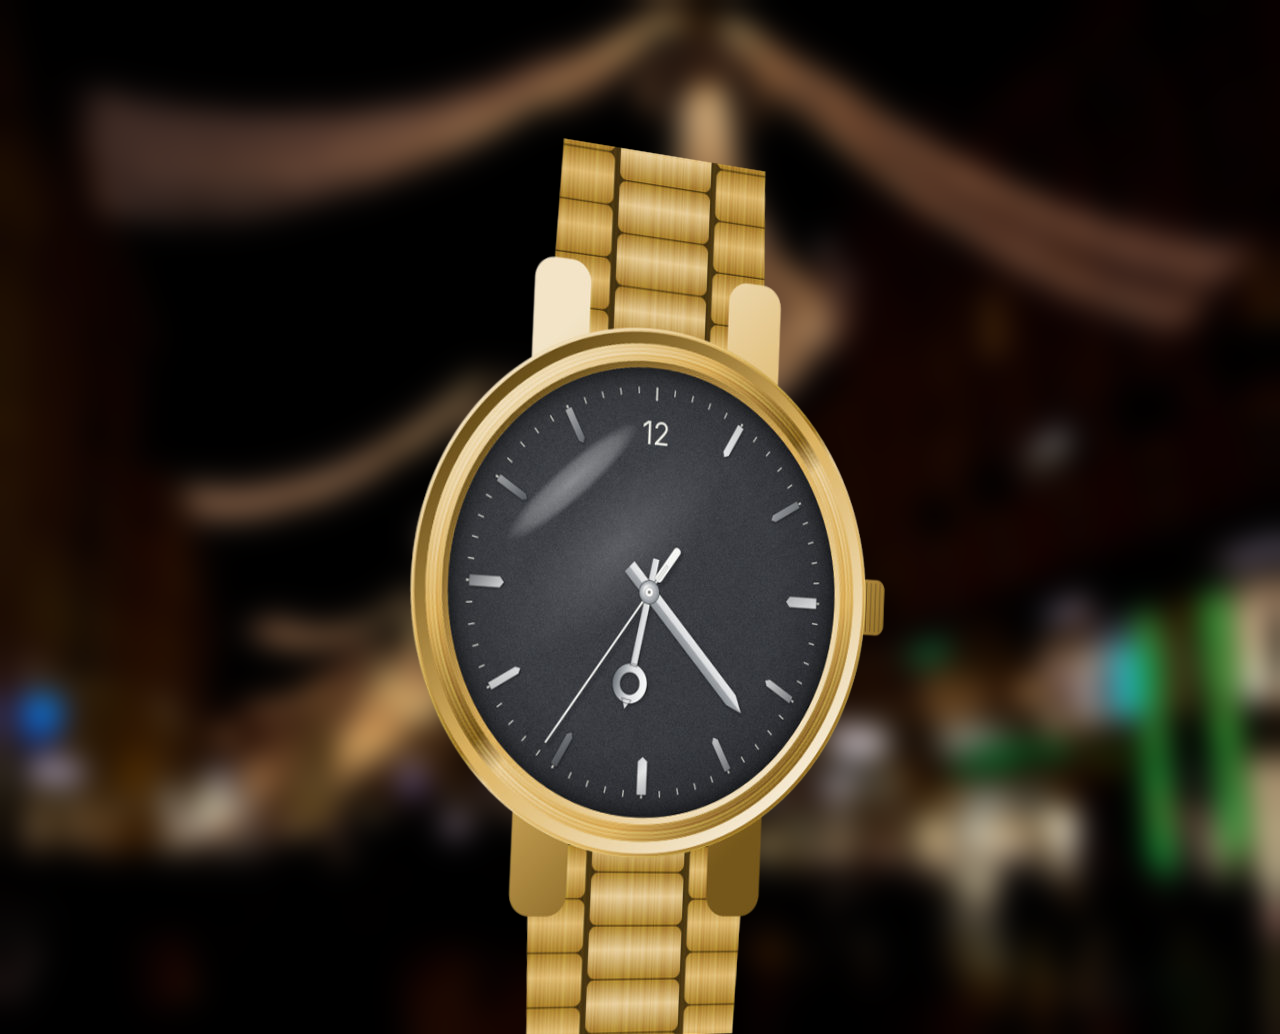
6 h 22 min 36 s
